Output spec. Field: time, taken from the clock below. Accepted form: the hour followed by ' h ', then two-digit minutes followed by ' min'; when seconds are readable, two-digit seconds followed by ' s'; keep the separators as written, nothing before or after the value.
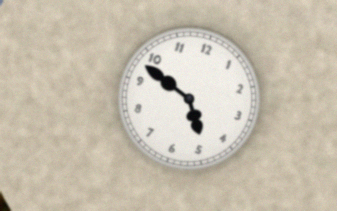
4 h 48 min
